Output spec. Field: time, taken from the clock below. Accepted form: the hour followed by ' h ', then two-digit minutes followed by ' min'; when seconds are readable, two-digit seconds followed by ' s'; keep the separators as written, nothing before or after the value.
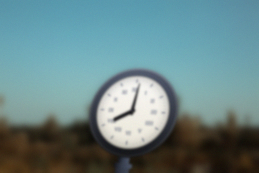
8 h 01 min
